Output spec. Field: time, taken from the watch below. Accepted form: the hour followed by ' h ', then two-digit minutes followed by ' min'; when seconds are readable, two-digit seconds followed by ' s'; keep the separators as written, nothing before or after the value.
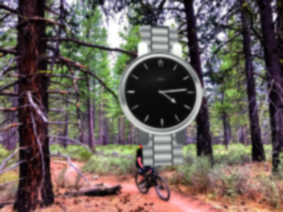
4 h 14 min
